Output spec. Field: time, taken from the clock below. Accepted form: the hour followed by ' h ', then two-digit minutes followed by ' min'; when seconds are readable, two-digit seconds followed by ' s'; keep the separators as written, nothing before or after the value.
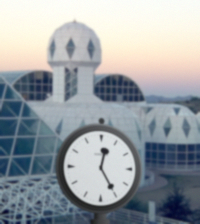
12 h 25 min
